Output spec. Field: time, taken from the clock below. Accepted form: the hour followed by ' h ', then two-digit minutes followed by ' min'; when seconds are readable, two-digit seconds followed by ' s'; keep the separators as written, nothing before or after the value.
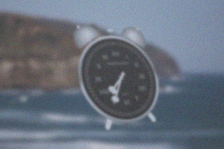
7 h 35 min
